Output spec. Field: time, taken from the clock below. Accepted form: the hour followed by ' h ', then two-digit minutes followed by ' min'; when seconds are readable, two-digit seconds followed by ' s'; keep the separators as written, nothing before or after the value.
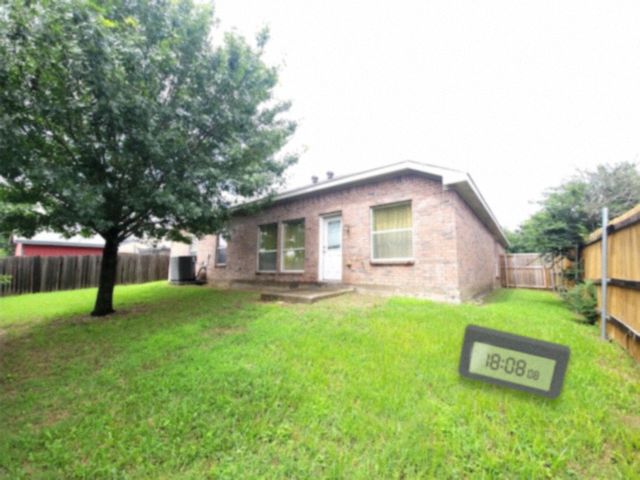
18 h 08 min
